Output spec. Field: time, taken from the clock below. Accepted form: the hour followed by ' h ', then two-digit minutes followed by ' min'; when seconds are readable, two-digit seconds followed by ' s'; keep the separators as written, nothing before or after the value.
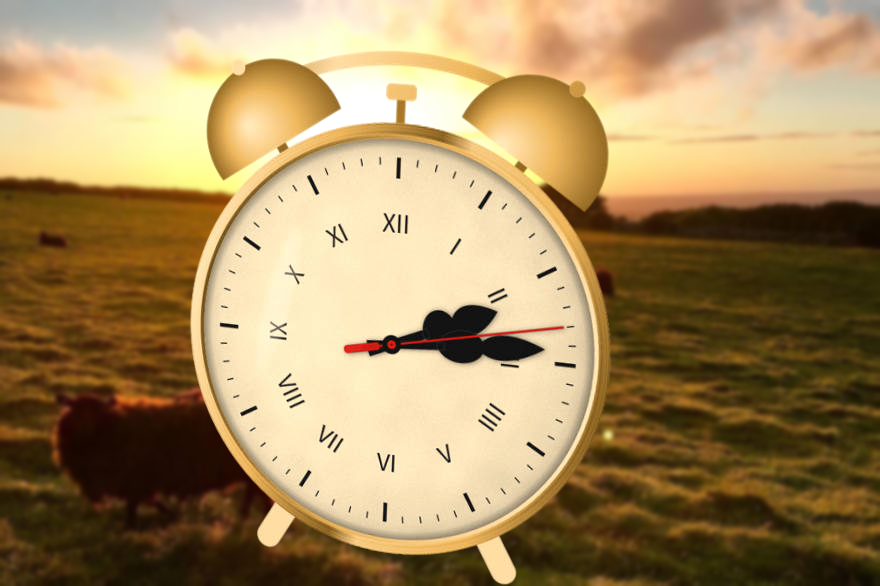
2 h 14 min 13 s
